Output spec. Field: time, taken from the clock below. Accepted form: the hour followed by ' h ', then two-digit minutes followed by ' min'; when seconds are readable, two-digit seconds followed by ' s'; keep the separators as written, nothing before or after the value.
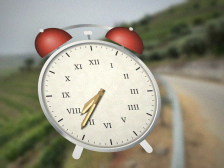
7 h 36 min
